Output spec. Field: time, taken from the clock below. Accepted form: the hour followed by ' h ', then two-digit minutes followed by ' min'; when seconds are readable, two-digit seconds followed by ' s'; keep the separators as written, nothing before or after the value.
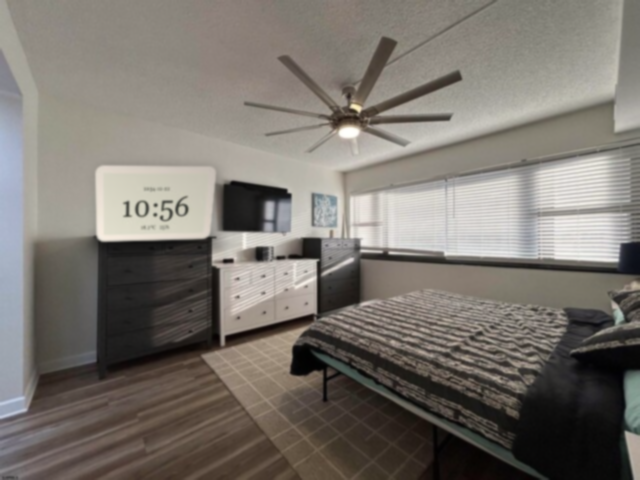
10 h 56 min
